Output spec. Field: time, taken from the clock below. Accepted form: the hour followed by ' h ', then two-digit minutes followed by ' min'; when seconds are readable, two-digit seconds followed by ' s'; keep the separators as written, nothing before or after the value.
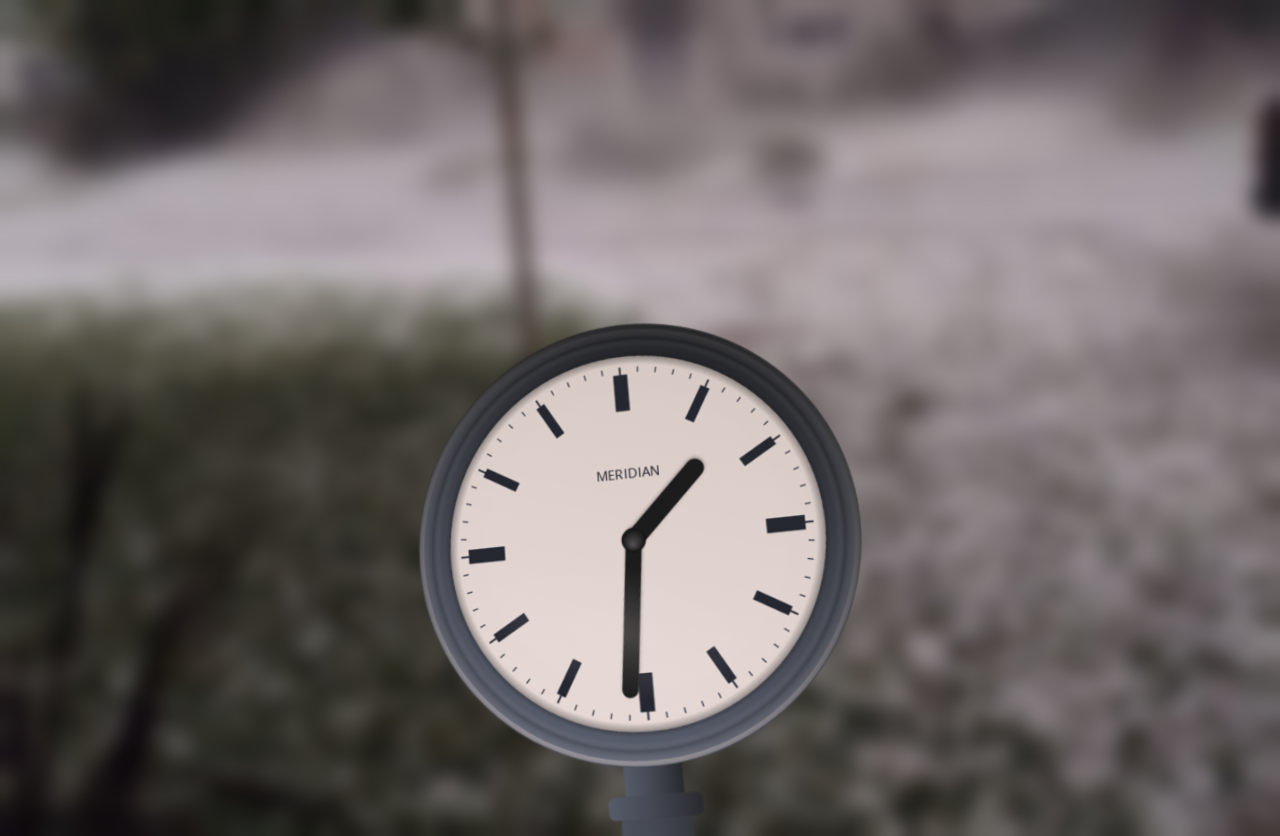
1 h 31 min
